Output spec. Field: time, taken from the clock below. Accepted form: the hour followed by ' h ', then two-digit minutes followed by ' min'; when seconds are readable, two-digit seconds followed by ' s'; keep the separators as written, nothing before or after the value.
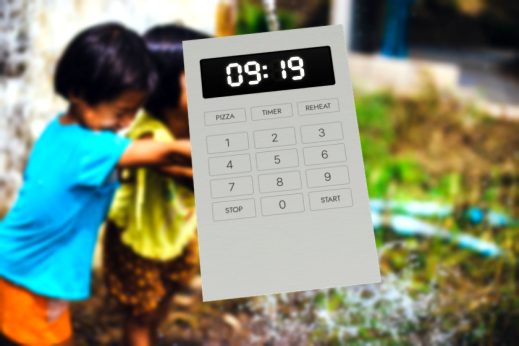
9 h 19 min
